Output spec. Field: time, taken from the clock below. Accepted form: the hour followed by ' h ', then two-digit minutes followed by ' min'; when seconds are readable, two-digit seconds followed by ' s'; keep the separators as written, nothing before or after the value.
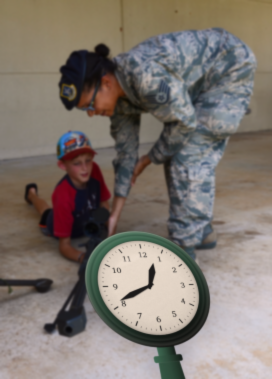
12 h 41 min
